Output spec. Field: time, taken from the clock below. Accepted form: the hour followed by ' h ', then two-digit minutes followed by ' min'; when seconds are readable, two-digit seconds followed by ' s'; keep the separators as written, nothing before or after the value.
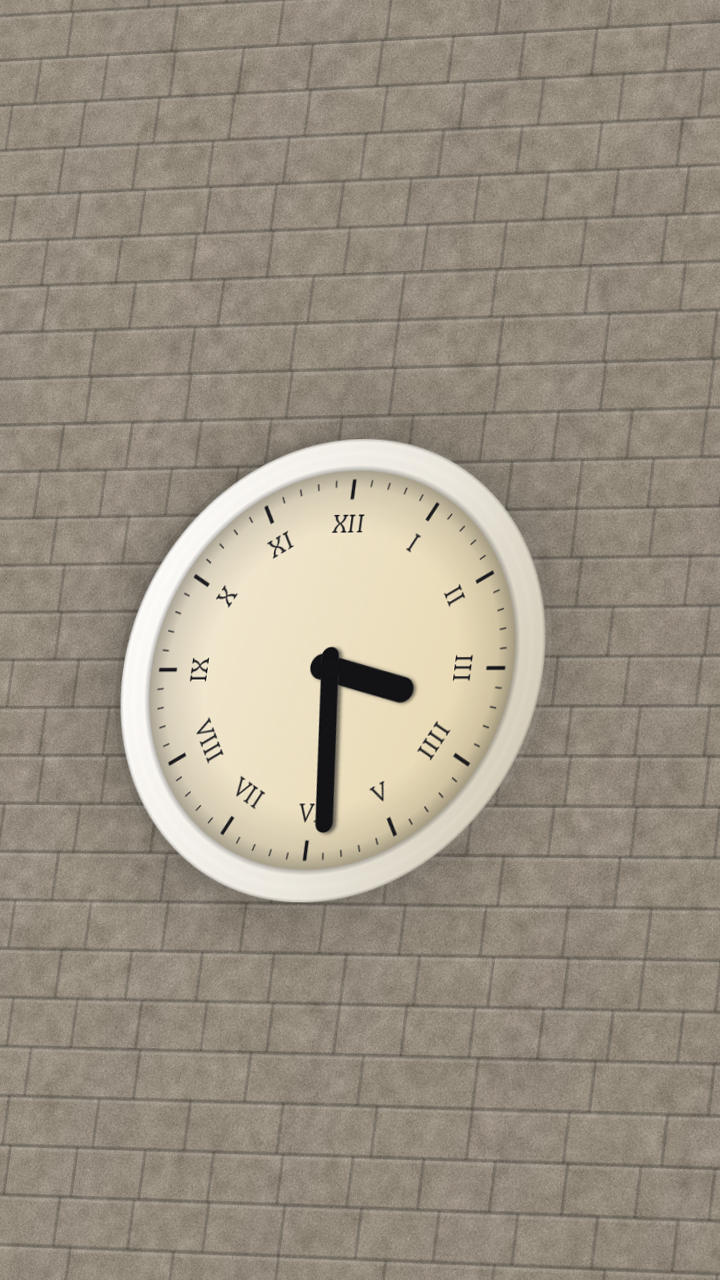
3 h 29 min
